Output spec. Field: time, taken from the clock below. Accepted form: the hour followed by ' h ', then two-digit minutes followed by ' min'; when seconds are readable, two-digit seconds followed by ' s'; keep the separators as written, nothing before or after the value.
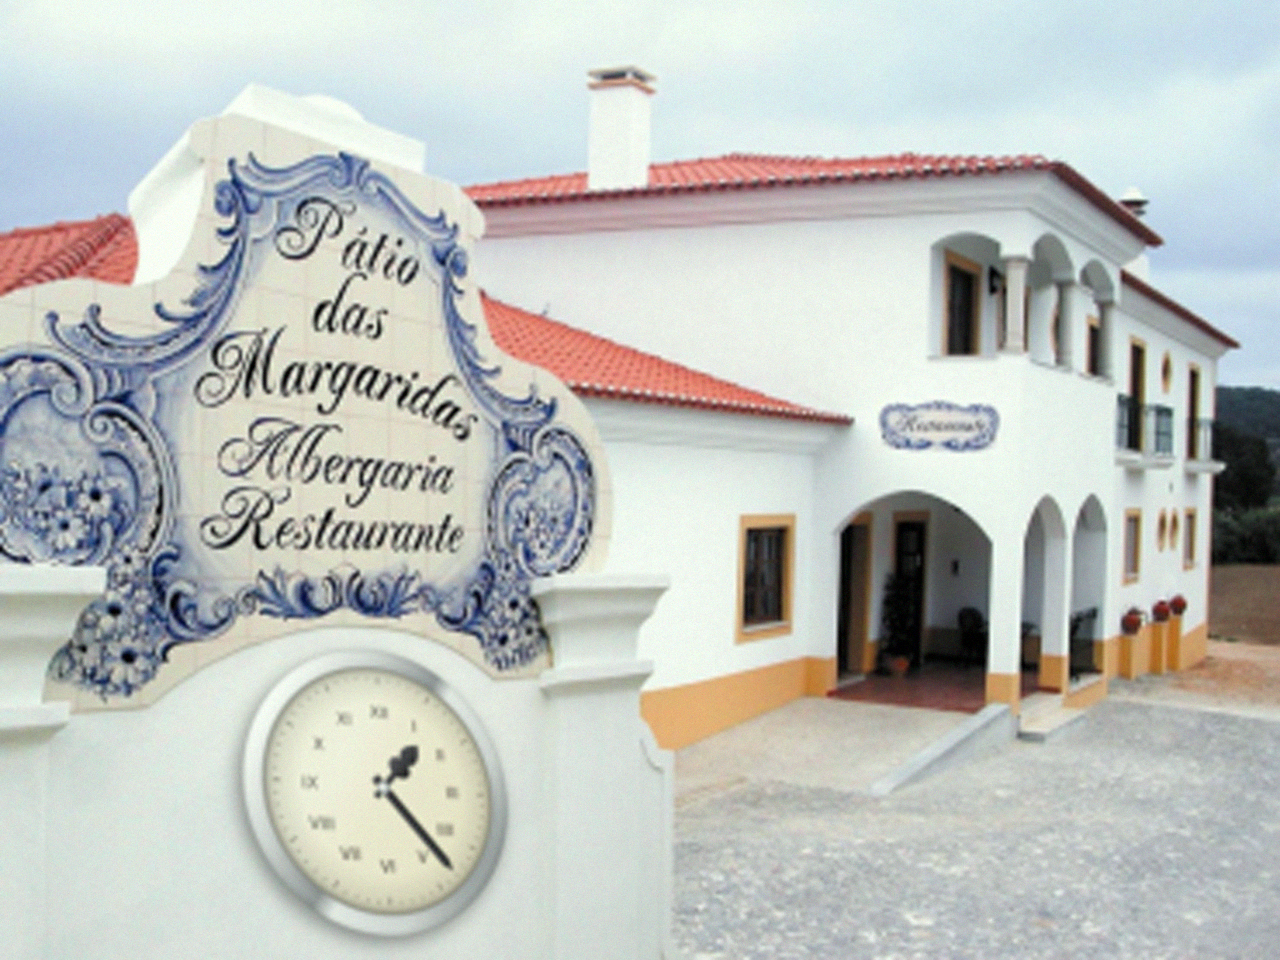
1 h 23 min
